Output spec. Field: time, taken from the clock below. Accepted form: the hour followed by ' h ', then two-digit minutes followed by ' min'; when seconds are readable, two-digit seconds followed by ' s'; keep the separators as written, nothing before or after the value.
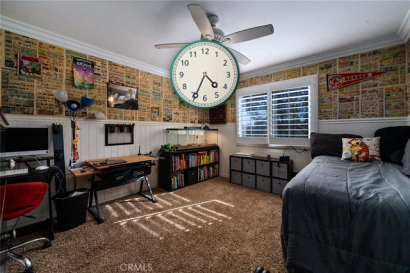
4 h 34 min
